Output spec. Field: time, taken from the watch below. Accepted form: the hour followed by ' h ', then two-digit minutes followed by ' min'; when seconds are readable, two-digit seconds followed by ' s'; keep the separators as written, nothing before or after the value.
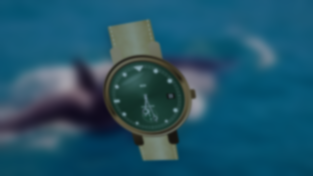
6 h 28 min
